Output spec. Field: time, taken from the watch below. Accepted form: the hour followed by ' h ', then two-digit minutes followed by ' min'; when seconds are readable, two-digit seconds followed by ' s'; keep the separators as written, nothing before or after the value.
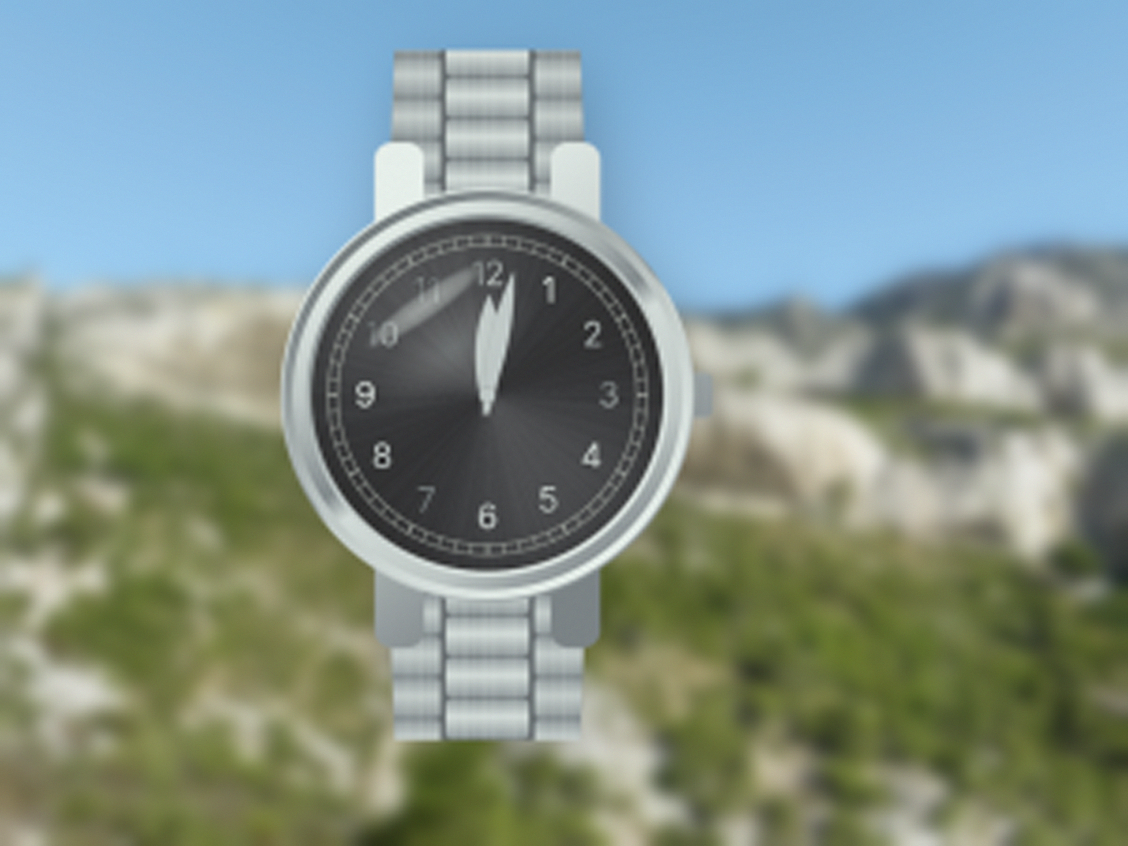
12 h 02 min
